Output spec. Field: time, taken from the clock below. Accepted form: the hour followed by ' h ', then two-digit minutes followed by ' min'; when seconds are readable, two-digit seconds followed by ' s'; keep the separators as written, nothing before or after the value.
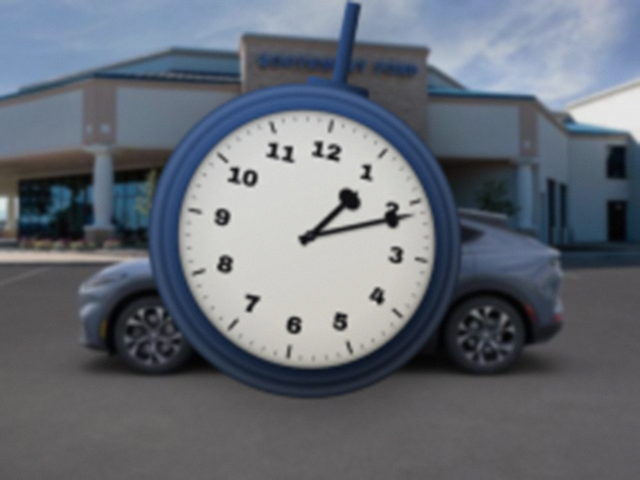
1 h 11 min
